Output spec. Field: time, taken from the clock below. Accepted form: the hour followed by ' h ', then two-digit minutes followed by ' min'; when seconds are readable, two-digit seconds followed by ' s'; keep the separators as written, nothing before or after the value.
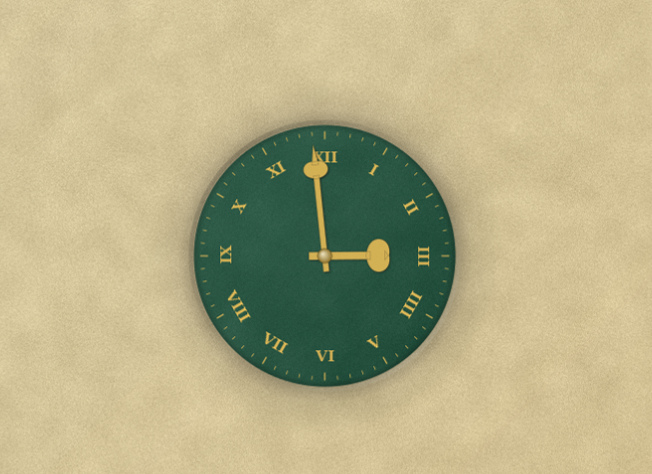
2 h 59 min
